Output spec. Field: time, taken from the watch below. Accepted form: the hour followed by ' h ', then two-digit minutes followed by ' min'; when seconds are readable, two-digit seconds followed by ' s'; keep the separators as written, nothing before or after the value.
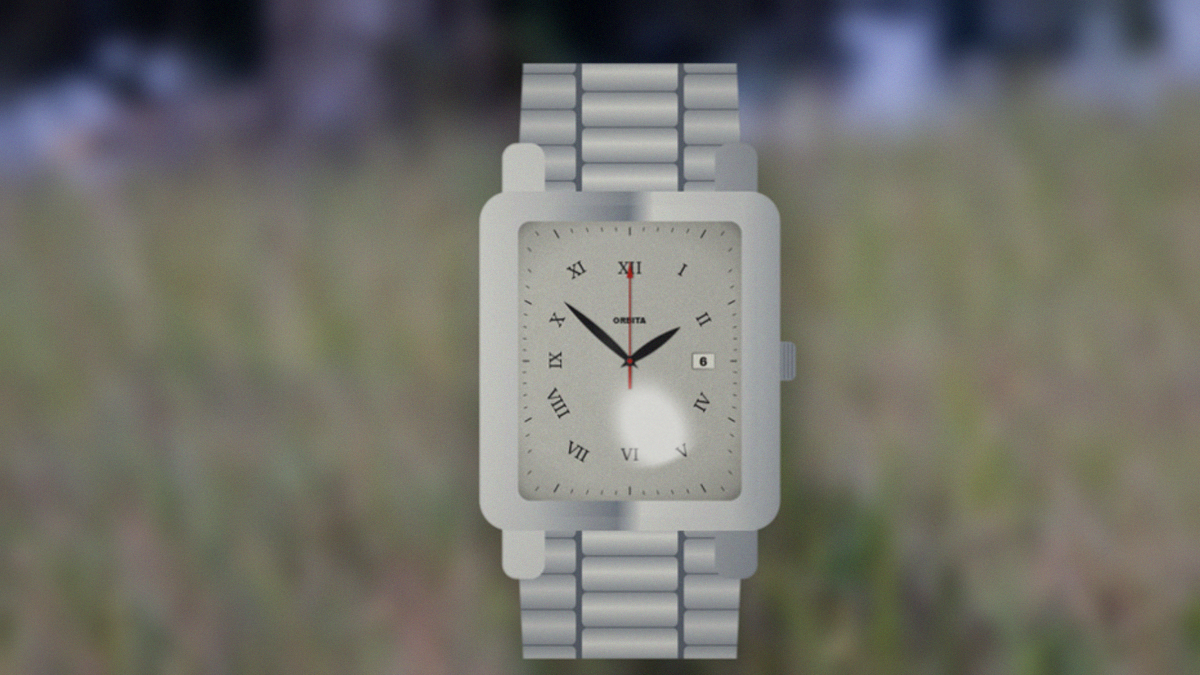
1 h 52 min 00 s
